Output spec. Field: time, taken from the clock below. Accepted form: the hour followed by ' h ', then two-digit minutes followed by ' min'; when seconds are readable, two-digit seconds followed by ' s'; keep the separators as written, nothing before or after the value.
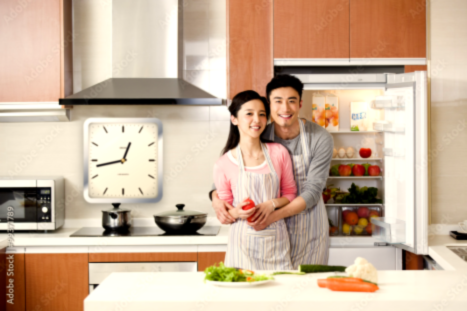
12 h 43 min
